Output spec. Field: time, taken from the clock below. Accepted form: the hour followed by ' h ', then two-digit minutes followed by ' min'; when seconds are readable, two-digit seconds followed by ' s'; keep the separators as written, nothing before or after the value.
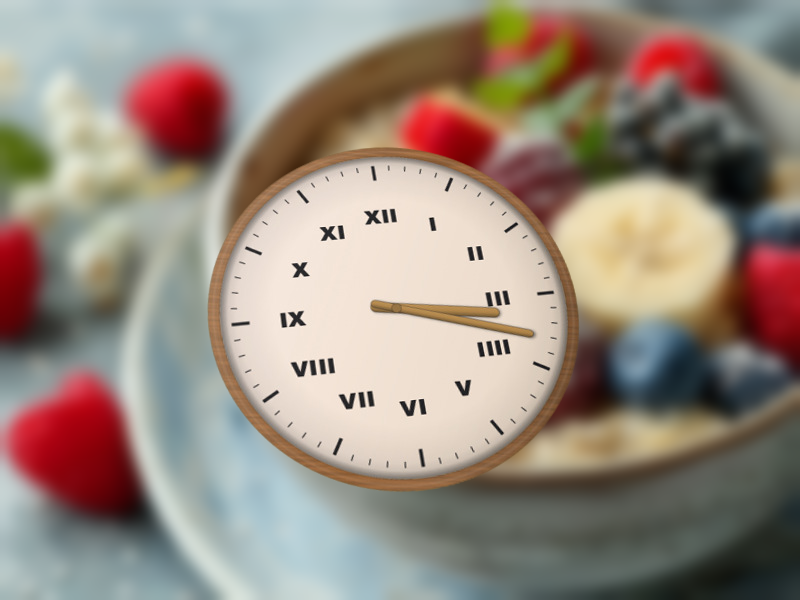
3 h 18 min
